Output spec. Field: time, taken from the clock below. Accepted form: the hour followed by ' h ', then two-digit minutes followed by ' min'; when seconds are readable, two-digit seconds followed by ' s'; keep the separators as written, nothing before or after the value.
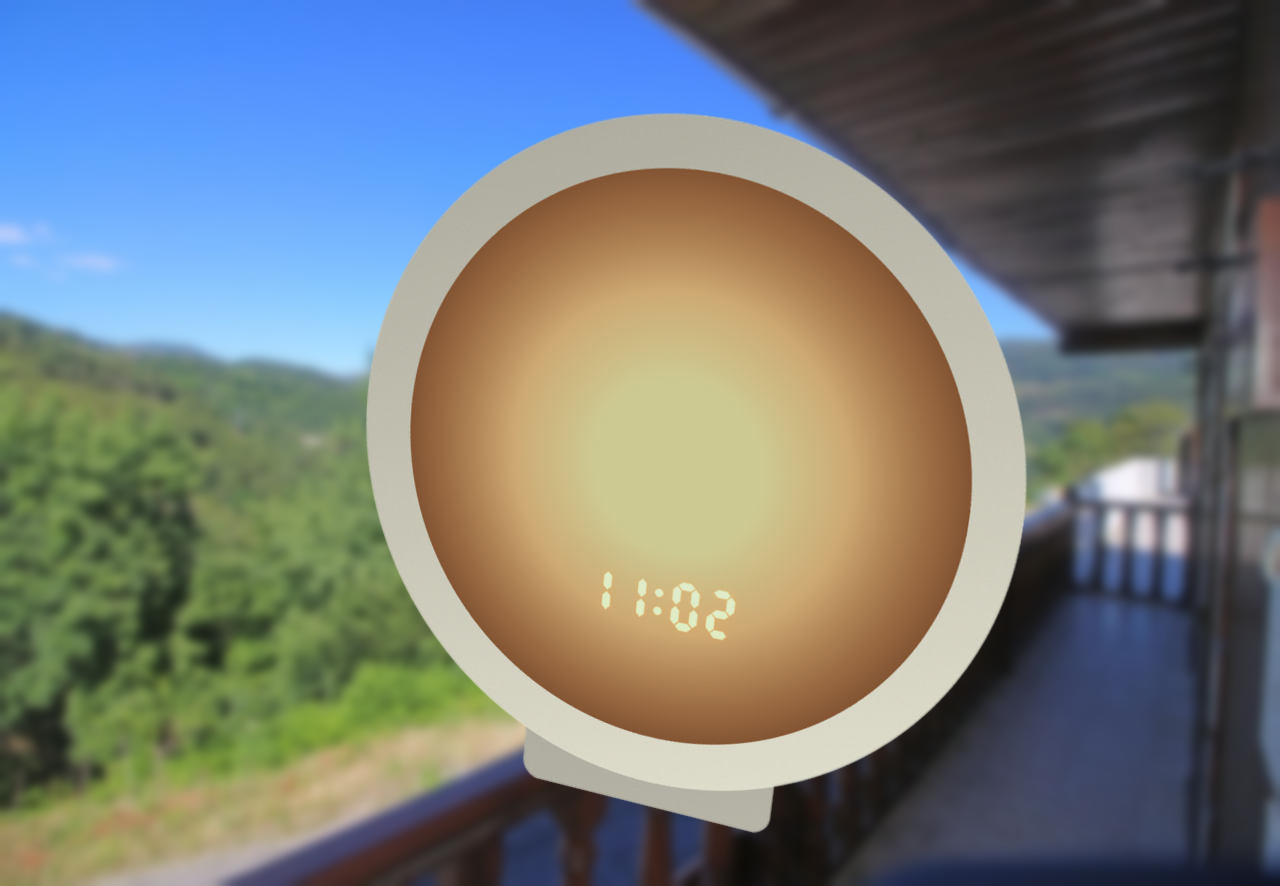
11 h 02 min
